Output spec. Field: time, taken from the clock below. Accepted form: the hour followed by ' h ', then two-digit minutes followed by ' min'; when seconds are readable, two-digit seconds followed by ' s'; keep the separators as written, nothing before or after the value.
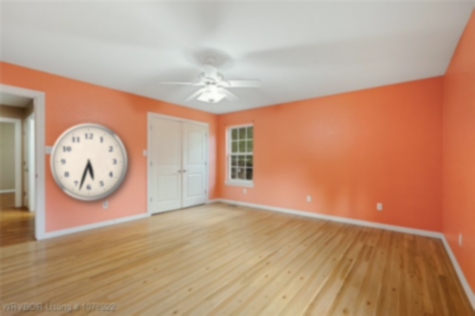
5 h 33 min
